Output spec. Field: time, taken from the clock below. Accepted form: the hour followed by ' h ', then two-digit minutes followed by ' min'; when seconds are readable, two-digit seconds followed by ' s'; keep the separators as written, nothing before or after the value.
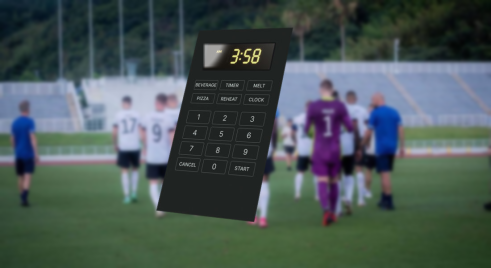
3 h 58 min
